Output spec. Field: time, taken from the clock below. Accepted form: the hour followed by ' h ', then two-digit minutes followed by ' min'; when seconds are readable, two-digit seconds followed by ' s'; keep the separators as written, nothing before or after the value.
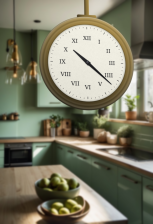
10 h 22 min
